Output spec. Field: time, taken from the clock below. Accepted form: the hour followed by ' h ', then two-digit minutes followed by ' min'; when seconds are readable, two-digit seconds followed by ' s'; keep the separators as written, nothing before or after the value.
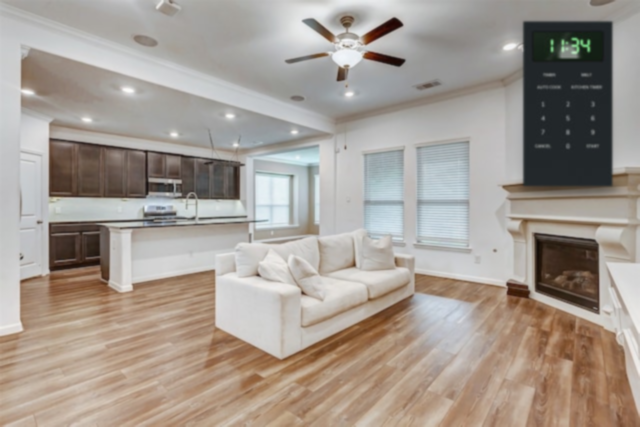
11 h 34 min
